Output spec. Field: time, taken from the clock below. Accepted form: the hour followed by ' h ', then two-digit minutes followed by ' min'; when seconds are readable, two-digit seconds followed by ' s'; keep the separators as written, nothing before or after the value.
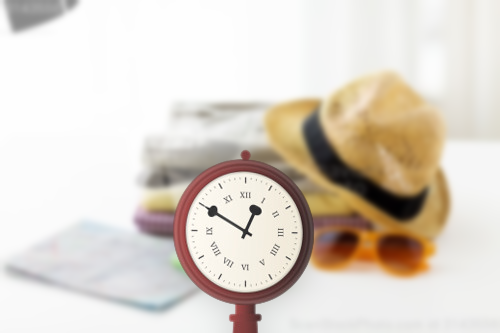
12 h 50 min
